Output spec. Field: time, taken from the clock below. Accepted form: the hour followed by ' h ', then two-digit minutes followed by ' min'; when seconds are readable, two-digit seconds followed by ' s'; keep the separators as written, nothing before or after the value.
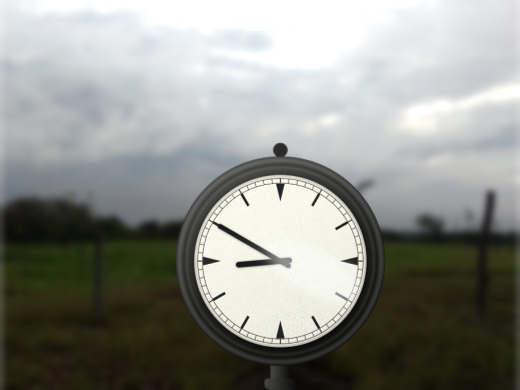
8 h 50 min
